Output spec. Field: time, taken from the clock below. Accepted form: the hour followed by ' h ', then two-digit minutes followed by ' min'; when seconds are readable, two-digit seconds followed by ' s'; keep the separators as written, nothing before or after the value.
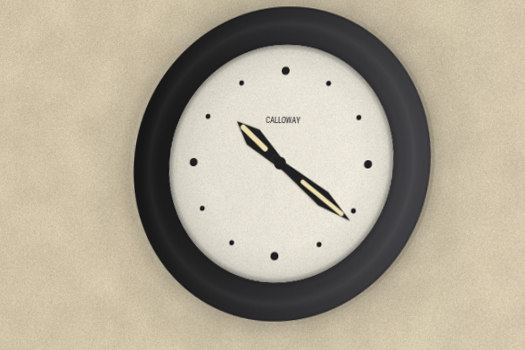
10 h 21 min
